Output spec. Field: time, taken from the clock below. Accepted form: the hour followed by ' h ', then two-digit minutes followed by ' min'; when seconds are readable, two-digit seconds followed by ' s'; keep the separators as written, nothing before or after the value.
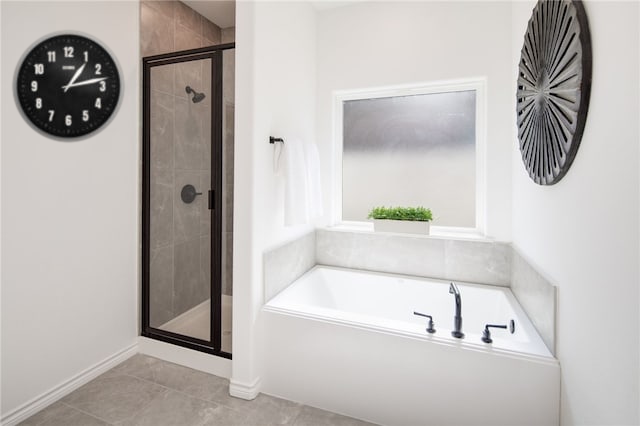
1 h 13 min
